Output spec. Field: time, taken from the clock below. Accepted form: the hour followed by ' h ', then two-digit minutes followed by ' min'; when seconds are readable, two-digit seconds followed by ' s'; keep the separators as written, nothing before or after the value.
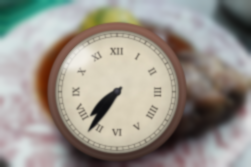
7 h 36 min
